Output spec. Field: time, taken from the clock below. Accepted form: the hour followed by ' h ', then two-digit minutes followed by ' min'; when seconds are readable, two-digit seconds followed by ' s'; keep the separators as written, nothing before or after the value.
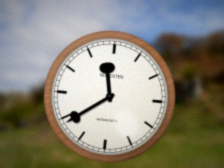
11 h 39 min
